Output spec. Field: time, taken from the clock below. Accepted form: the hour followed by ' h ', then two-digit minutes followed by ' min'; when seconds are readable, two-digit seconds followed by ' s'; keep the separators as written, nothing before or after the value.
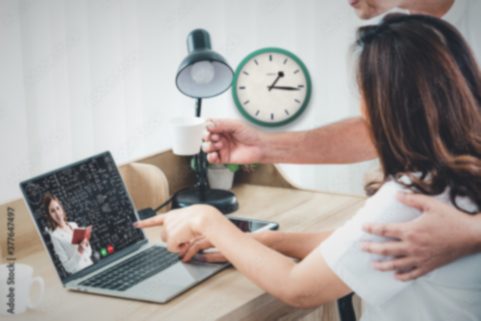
1 h 16 min
